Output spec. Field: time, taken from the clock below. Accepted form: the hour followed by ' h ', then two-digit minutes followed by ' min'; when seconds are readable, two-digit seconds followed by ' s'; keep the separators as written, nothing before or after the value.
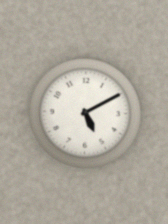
5 h 10 min
